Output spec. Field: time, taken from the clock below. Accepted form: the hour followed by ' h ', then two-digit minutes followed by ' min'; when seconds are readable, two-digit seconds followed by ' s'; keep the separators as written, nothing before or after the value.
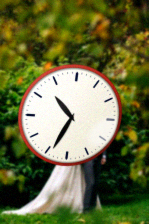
10 h 34 min
